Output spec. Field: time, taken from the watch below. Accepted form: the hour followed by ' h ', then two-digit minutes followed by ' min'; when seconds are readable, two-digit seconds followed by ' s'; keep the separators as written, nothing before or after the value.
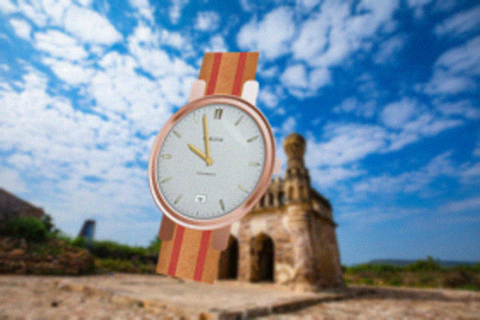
9 h 57 min
